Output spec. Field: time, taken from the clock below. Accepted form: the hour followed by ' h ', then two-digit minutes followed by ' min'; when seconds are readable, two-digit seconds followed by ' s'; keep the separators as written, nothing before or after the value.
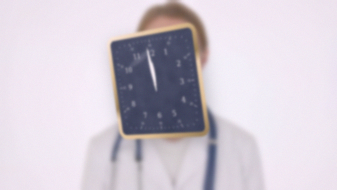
11 h 59 min
